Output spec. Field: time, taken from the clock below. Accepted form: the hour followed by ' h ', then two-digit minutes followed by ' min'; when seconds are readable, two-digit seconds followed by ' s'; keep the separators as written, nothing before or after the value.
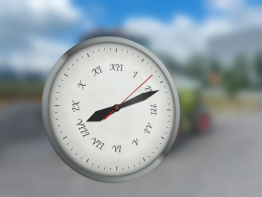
8 h 11 min 08 s
